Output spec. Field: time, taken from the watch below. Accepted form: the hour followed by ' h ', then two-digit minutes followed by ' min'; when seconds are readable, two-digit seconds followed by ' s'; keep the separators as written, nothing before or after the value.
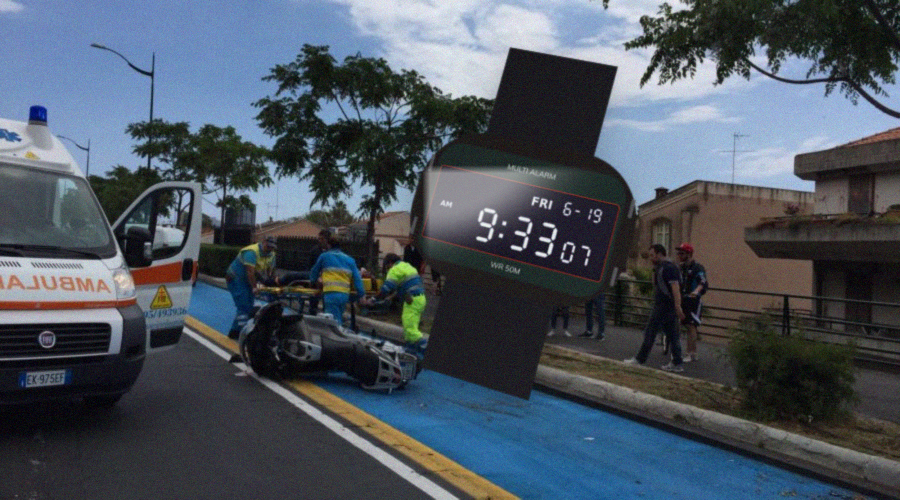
9 h 33 min 07 s
